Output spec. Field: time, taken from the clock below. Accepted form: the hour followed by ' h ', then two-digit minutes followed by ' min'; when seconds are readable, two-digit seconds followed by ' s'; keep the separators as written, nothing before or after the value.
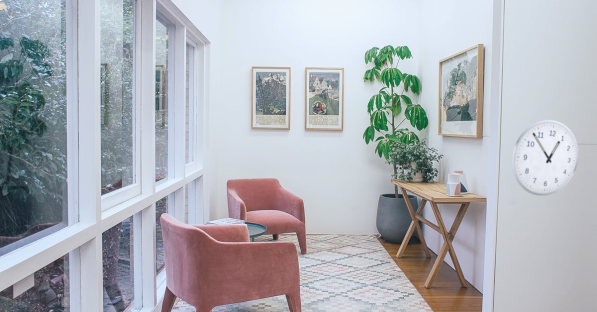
12 h 53 min
